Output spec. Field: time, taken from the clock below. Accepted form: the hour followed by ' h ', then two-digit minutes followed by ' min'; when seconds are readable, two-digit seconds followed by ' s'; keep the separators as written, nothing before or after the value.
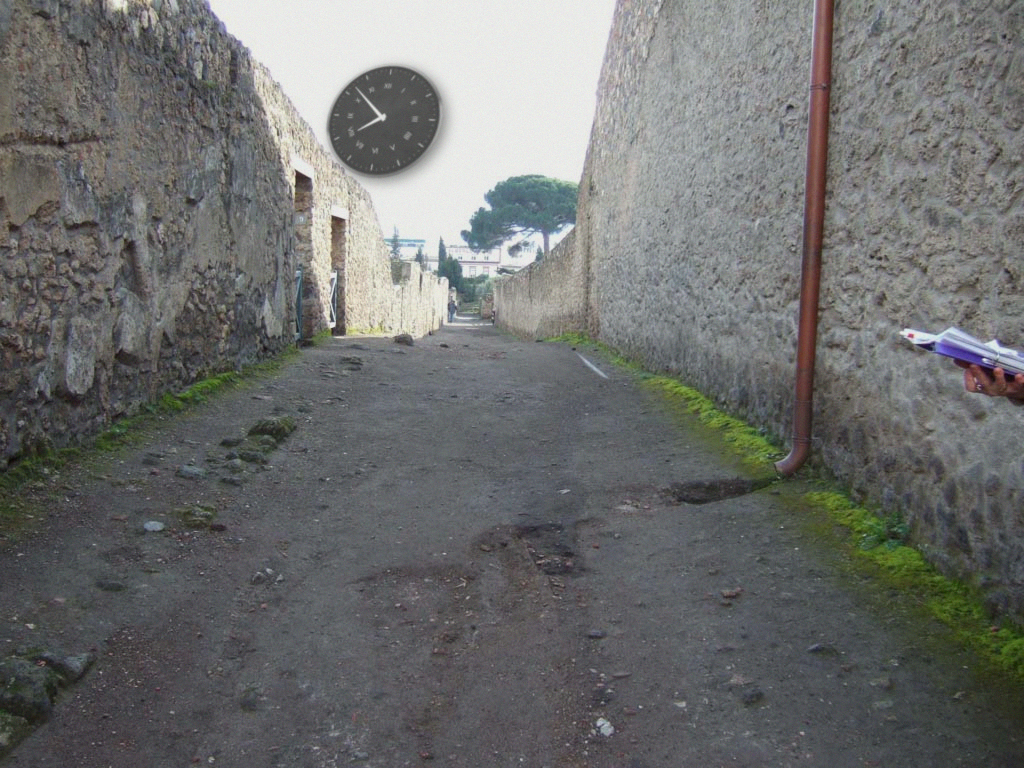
7 h 52 min
